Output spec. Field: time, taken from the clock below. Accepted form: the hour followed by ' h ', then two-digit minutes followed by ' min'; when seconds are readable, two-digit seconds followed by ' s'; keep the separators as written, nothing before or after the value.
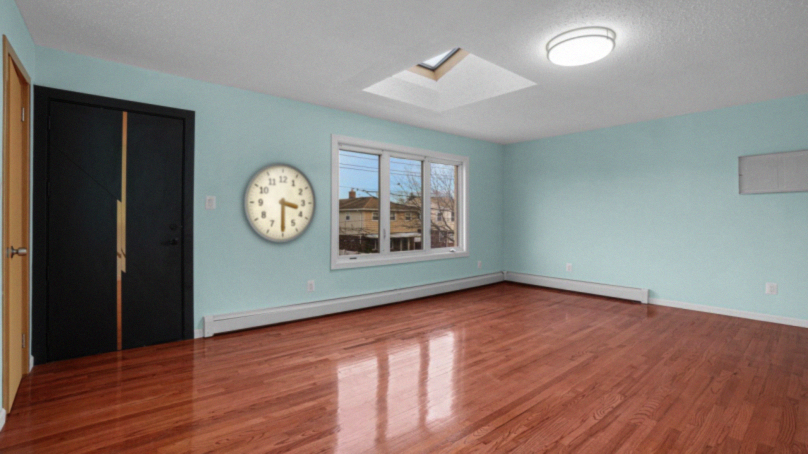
3 h 30 min
